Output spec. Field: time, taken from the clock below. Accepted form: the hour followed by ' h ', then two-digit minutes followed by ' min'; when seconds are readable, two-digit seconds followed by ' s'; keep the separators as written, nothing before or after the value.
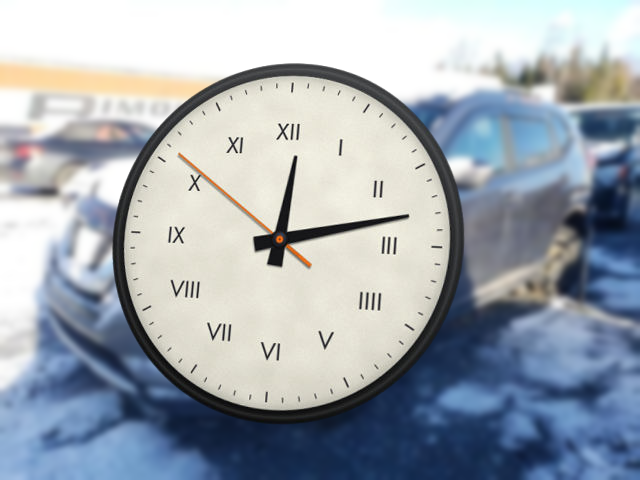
12 h 12 min 51 s
